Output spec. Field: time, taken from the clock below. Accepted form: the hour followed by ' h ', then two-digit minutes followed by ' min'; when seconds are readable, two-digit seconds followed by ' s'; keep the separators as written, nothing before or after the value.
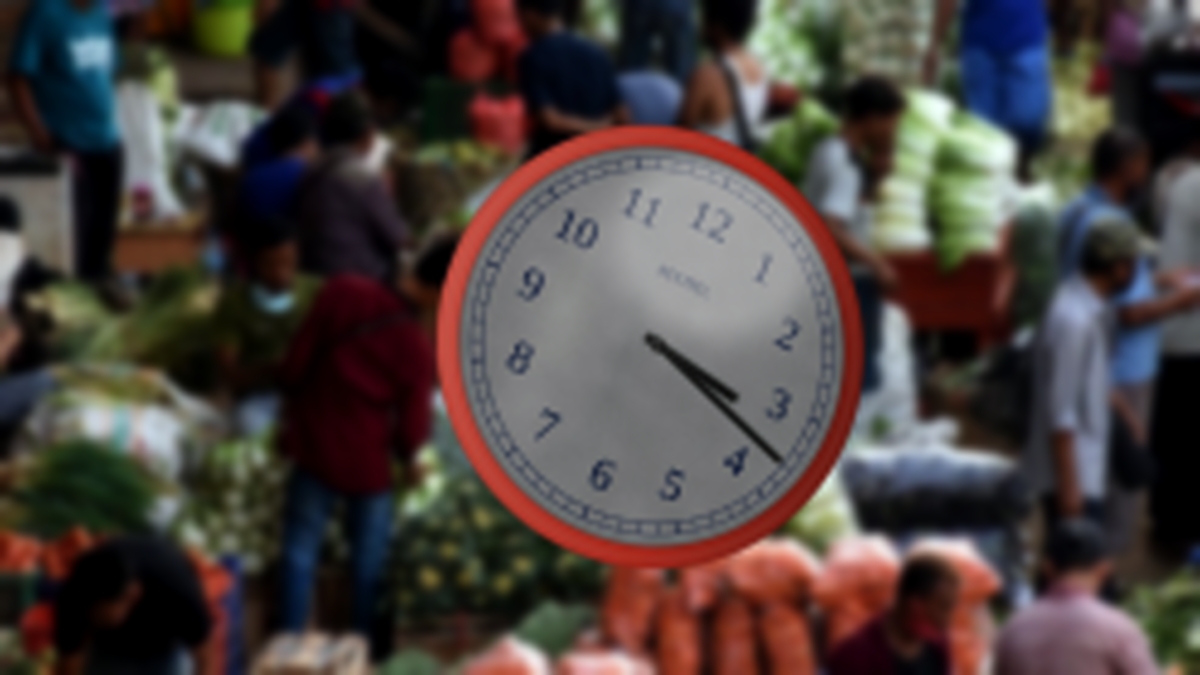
3 h 18 min
